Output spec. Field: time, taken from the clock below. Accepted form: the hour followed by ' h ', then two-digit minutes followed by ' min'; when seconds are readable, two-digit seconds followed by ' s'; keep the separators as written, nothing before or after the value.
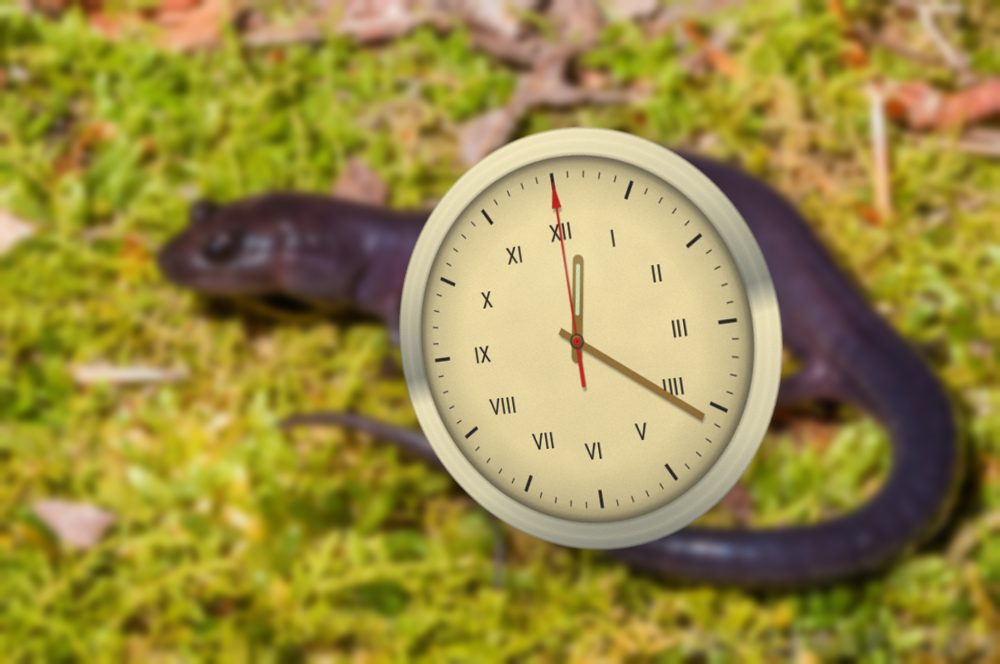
12 h 21 min 00 s
